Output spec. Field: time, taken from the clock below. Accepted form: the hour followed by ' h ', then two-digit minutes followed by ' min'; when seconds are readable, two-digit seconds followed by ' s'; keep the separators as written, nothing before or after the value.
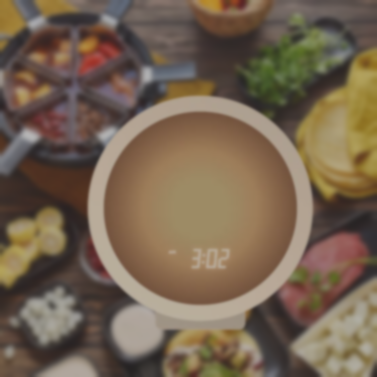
3 h 02 min
